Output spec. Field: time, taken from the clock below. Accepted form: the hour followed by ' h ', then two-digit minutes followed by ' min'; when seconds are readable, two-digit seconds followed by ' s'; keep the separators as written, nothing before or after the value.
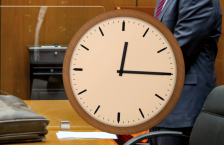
12 h 15 min
